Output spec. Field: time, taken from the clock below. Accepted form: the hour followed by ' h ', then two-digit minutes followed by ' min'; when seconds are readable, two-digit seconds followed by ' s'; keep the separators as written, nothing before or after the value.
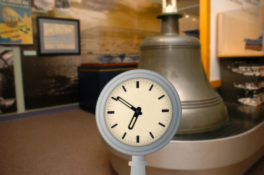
6 h 51 min
